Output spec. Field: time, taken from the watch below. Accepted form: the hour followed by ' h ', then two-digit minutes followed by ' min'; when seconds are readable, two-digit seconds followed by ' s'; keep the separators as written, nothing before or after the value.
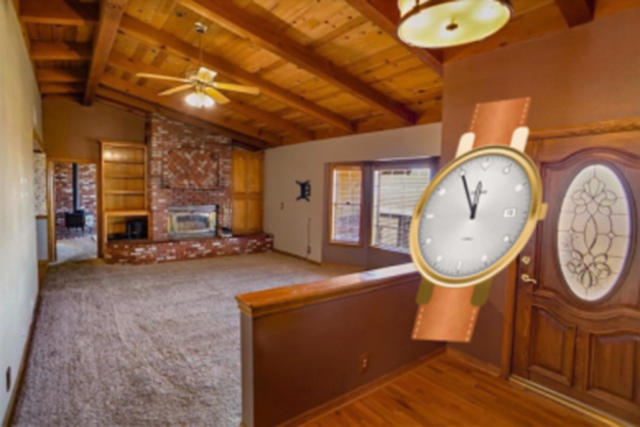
11 h 55 min
